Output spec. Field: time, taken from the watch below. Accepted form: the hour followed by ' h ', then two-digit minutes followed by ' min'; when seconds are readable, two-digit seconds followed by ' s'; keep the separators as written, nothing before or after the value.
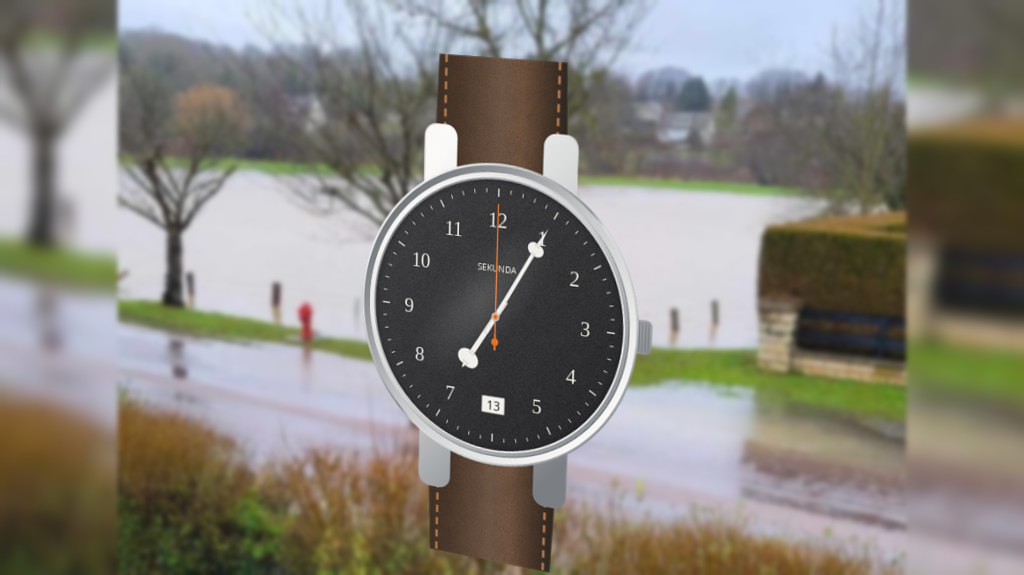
7 h 05 min 00 s
